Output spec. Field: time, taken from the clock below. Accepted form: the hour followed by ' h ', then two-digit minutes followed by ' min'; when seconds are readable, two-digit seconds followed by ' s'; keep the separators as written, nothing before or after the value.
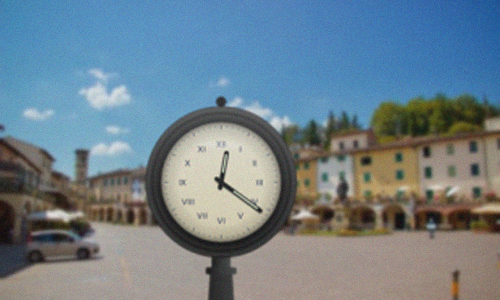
12 h 21 min
